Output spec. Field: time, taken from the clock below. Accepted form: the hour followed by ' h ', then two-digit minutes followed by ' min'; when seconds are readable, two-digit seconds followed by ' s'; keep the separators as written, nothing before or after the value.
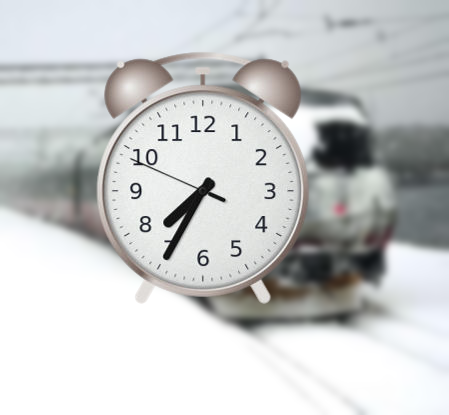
7 h 34 min 49 s
